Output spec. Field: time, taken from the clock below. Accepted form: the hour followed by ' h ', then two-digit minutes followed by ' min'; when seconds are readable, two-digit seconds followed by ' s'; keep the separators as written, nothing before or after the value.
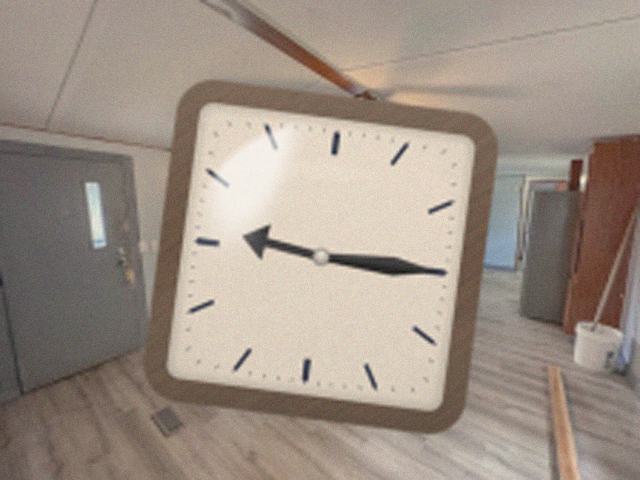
9 h 15 min
